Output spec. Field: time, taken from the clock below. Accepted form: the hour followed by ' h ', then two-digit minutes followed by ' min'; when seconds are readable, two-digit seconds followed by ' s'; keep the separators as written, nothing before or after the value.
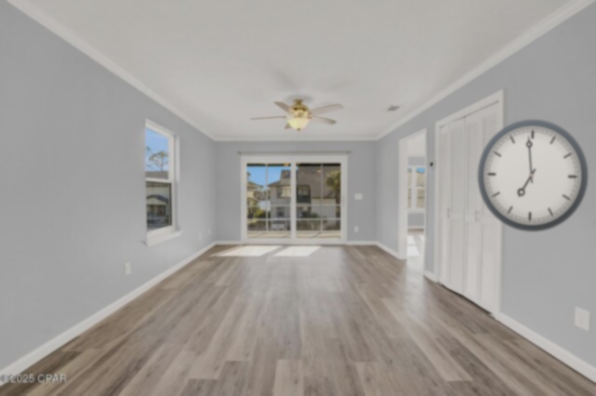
6 h 59 min
